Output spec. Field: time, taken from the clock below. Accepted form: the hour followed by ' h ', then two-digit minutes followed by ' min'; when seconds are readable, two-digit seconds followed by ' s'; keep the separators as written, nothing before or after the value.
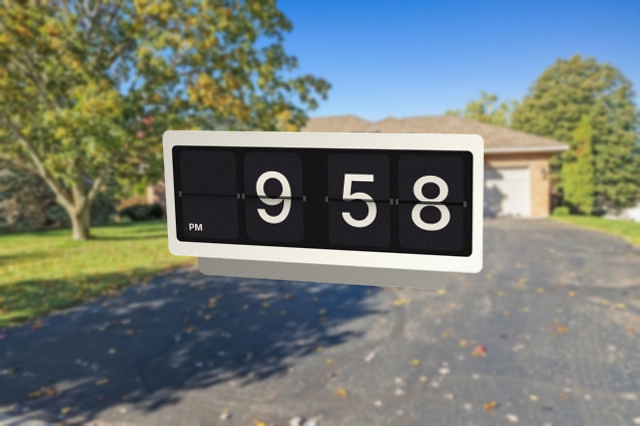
9 h 58 min
